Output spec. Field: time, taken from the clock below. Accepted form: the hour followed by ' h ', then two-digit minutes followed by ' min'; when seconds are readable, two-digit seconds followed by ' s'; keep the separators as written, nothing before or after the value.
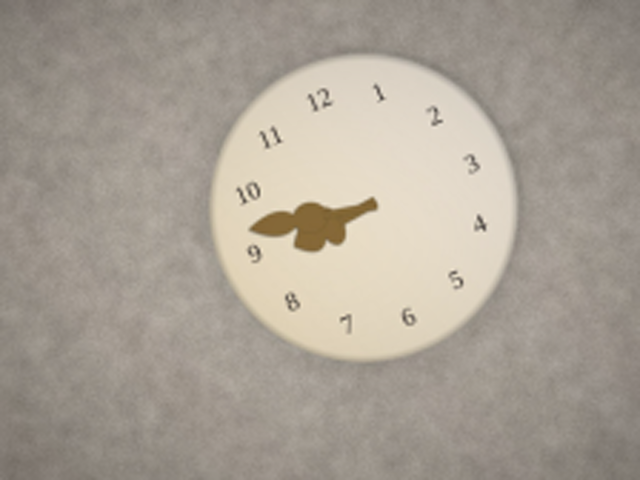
8 h 47 min
